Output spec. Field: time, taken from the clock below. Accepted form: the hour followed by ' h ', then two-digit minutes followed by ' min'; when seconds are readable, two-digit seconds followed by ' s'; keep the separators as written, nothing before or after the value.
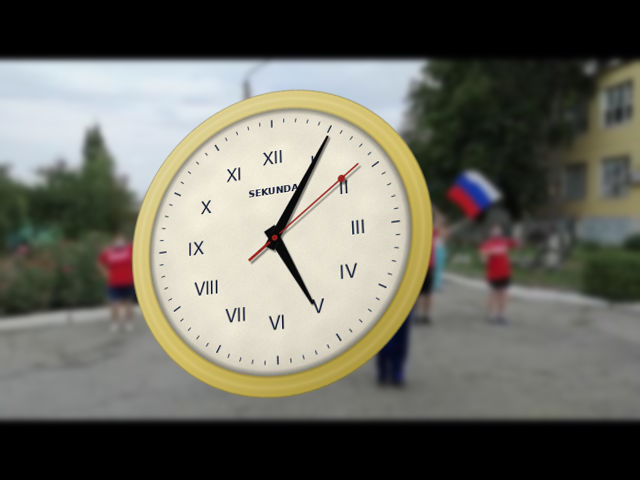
5 h 05 min 09 s
